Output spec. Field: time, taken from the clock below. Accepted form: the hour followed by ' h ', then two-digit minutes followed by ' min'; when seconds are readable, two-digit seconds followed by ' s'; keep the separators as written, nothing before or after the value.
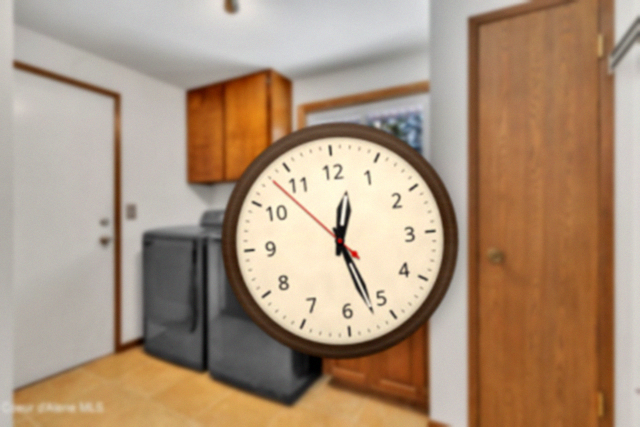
12 h 26 min 53 s
